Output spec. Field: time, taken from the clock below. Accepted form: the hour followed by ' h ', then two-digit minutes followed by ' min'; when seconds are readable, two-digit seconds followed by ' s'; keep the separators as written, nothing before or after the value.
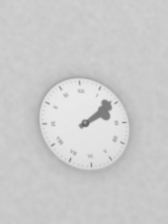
2 h 09 min
